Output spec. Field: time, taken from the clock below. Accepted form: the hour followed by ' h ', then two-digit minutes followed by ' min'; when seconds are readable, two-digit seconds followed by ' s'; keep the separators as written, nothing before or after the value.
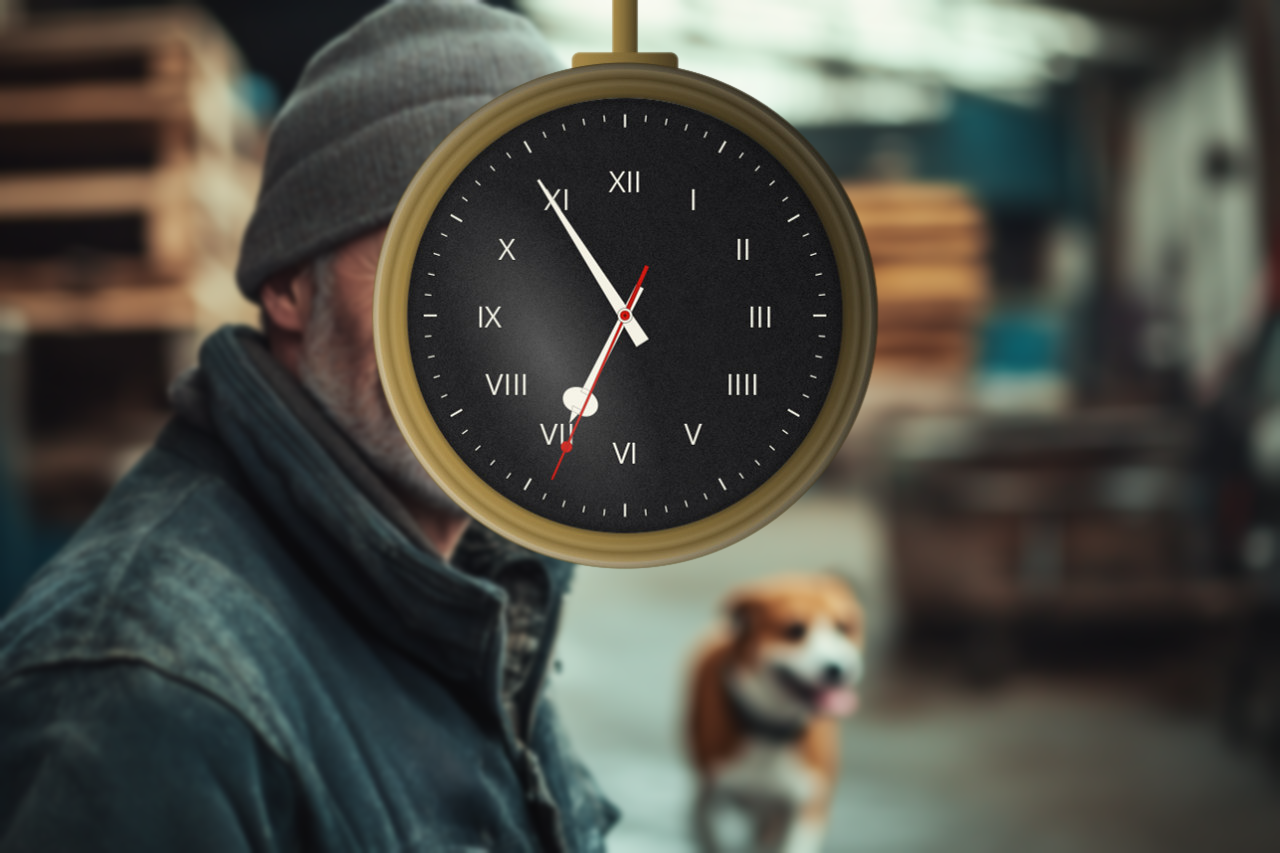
6 h 54 min 34 s
